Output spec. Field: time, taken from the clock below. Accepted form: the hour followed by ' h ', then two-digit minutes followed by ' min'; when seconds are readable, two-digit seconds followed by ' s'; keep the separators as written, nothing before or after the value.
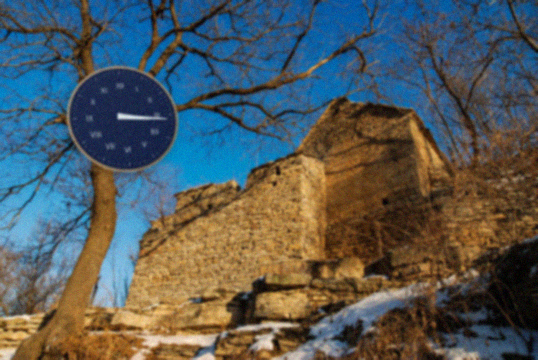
3 h 16 min
